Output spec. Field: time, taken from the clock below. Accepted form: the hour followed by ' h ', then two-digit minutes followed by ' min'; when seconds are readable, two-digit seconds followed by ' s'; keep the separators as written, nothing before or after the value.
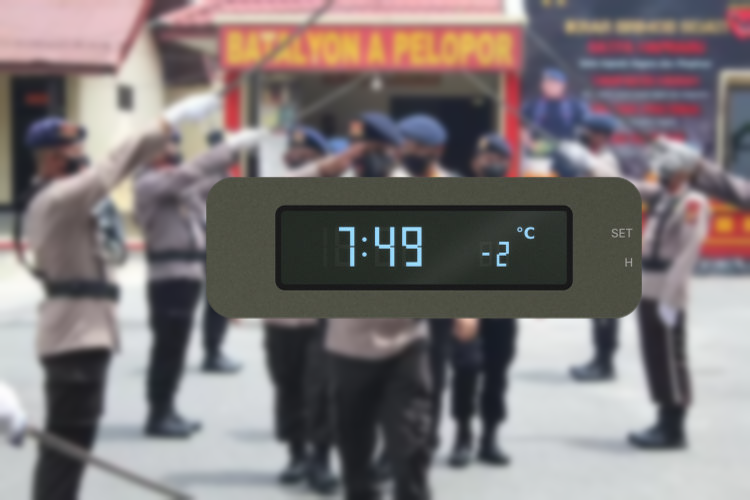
7 h 49 min
